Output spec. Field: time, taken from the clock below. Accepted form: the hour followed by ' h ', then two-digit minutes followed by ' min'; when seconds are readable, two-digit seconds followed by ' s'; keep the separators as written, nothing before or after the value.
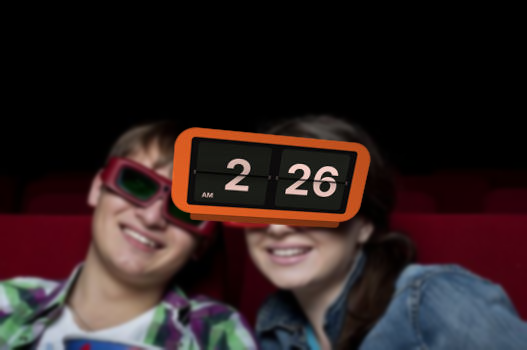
2 h 26 min
